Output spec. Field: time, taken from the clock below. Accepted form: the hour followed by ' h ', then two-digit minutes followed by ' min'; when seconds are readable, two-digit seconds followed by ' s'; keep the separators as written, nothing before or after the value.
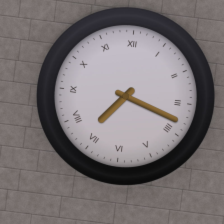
7 h 18 min
